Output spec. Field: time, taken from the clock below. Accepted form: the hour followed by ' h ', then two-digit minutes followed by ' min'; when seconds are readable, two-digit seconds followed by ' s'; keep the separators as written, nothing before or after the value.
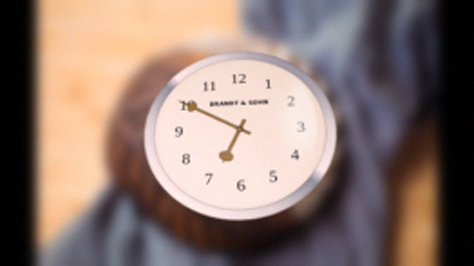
6 h 50 min
